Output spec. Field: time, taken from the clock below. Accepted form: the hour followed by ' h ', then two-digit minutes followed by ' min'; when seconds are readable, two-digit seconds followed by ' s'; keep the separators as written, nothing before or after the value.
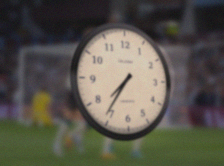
7 h 36 min
